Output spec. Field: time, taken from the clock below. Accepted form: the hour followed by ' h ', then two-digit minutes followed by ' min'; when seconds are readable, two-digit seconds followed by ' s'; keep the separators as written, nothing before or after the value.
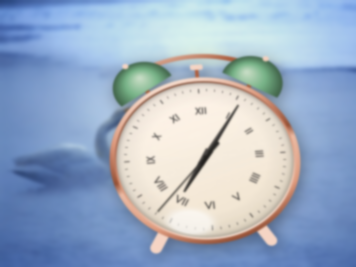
7 h 05 min 37 s
